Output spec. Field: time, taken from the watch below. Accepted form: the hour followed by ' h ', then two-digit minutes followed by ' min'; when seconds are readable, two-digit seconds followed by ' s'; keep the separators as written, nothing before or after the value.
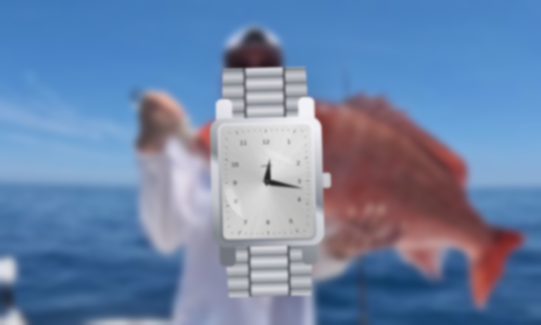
12 h 17 min
